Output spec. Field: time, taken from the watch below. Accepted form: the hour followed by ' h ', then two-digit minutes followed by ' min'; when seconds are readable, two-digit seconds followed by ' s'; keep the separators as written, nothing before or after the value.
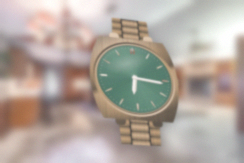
6 h 16 min
